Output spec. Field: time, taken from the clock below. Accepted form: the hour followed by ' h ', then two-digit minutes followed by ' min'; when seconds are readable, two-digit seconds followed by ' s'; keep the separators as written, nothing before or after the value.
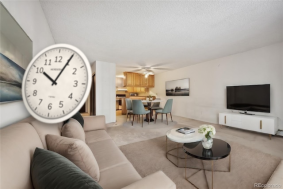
10 h 05 min
